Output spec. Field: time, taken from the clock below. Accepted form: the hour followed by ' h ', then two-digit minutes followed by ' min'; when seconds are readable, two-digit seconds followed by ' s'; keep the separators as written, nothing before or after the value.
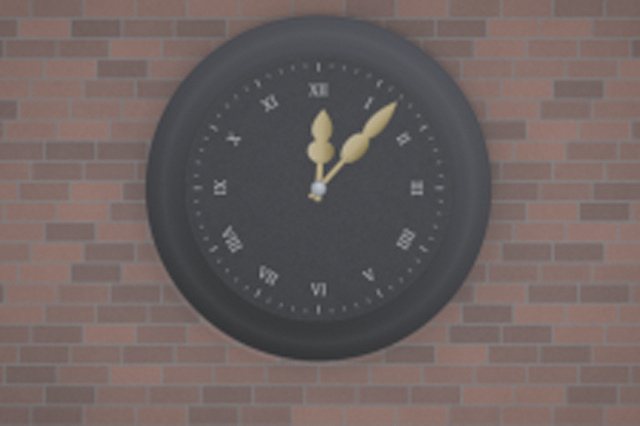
12 h 07 min
